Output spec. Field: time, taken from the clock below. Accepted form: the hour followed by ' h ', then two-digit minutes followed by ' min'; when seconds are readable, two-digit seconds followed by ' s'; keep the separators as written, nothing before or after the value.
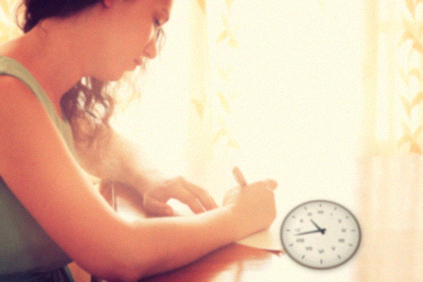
10 h 43 min
